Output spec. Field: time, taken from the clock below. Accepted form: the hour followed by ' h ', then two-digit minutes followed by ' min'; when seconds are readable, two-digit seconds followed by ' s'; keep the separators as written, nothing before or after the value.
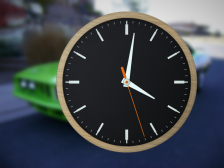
4 h 01 min 27 s
